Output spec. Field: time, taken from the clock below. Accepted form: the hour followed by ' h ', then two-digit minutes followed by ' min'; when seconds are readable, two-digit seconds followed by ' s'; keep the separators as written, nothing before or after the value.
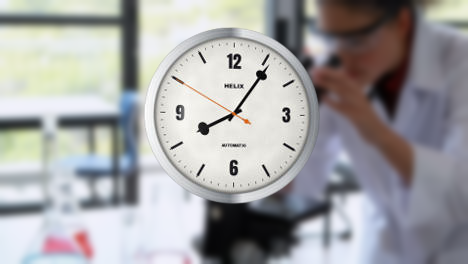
8 h 05 min 50 s
